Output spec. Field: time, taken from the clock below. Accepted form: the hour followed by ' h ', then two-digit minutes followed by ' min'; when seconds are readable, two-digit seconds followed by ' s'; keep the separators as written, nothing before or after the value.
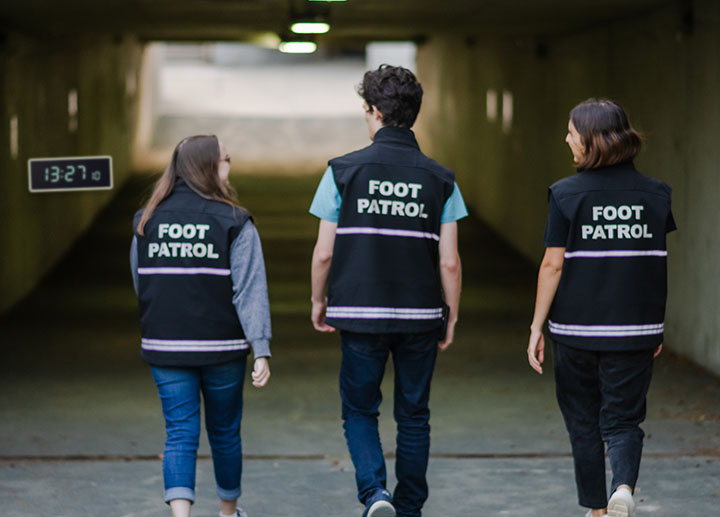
13 h 27 min
